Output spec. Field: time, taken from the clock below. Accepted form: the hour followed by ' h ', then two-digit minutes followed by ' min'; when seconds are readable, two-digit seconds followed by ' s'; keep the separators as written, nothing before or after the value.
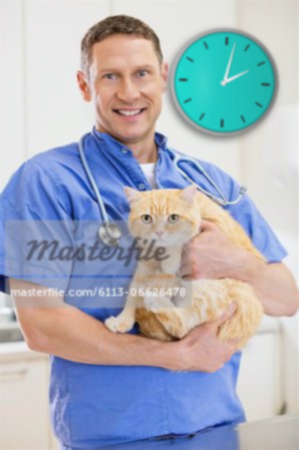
2 h 02 min
